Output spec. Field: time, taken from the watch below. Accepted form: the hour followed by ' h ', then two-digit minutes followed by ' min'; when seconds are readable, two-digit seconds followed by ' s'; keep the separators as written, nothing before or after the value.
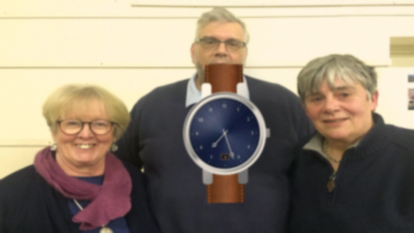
7 h 27 min
